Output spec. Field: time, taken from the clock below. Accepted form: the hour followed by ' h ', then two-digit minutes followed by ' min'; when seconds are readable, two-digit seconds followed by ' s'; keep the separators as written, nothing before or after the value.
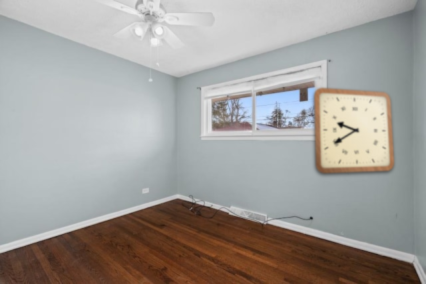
9 h 40 min
